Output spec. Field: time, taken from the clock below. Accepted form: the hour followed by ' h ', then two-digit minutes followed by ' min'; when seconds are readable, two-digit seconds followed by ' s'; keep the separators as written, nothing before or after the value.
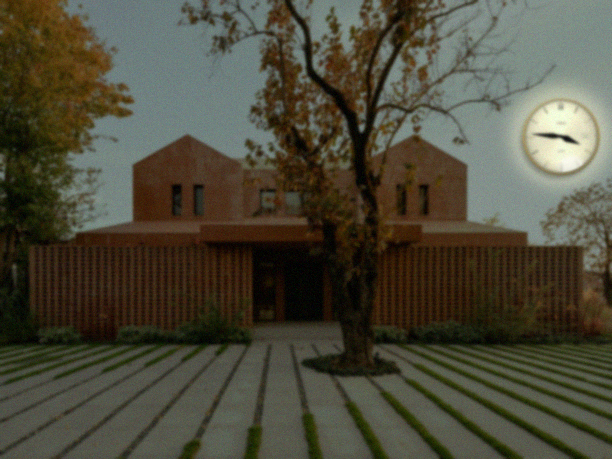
3 h 46 min
